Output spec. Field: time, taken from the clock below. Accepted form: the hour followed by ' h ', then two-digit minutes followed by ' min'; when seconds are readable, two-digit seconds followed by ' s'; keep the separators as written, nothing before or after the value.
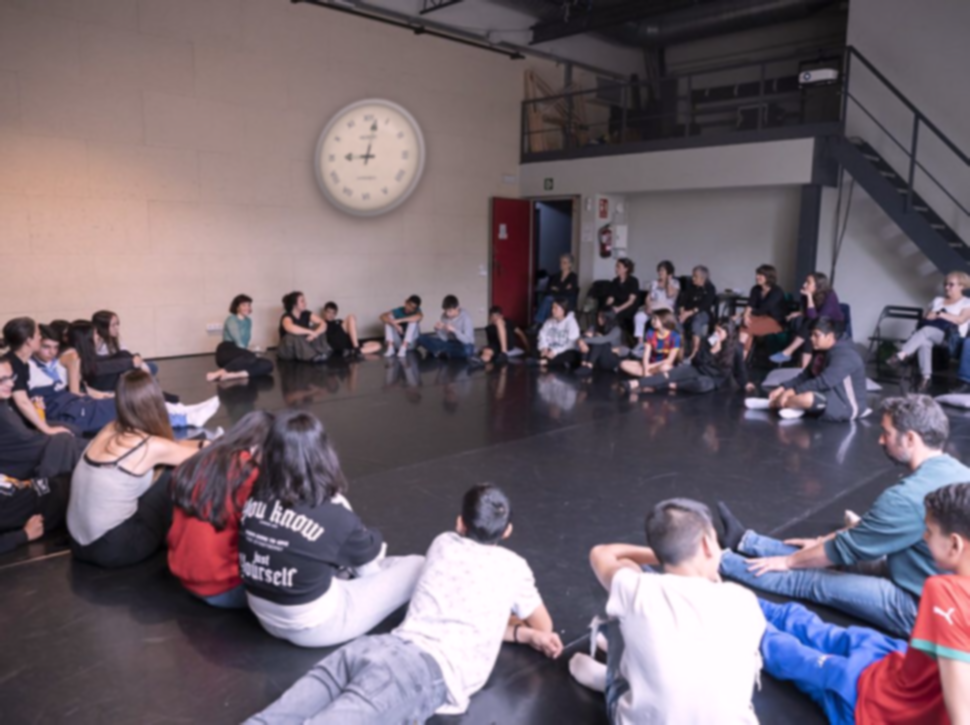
9 h 02 min
